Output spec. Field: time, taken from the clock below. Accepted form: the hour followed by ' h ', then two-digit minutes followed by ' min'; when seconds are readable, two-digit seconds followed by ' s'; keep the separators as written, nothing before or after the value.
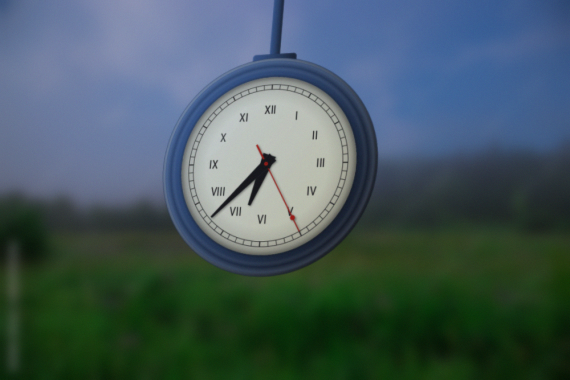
6 h 37 min 25 s
